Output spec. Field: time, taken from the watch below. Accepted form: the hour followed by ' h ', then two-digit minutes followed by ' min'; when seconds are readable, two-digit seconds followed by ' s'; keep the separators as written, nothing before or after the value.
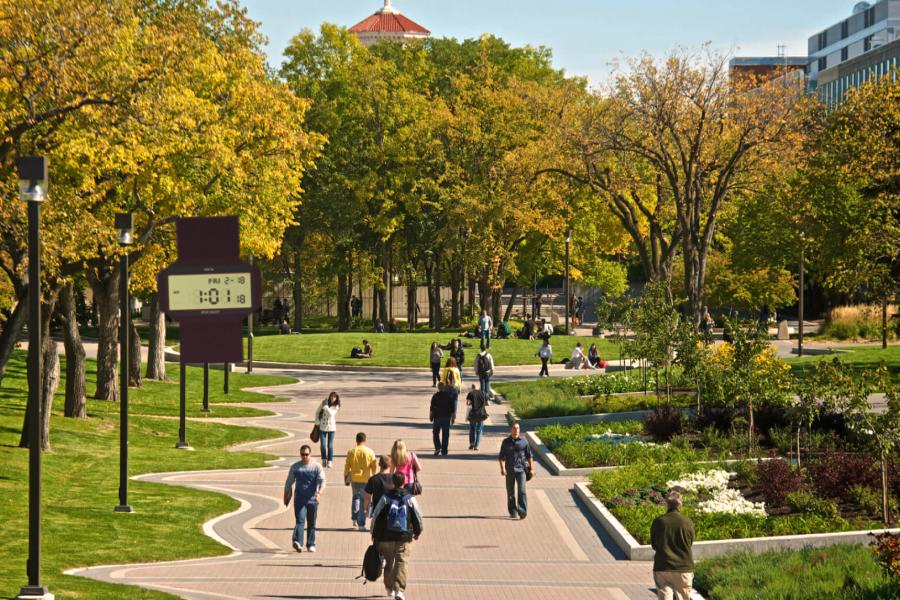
1 h 01 min
